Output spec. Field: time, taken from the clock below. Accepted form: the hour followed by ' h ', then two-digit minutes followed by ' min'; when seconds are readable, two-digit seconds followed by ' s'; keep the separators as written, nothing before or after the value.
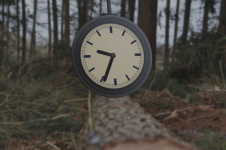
9 h 34 min
